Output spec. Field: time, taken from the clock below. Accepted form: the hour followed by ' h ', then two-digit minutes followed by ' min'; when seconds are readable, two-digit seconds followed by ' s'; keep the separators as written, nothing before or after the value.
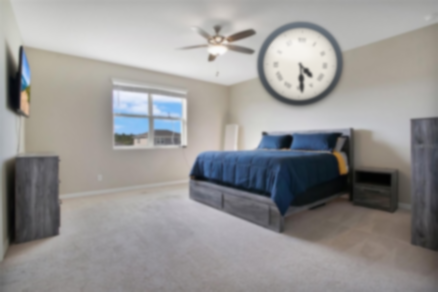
4 h 29 min
